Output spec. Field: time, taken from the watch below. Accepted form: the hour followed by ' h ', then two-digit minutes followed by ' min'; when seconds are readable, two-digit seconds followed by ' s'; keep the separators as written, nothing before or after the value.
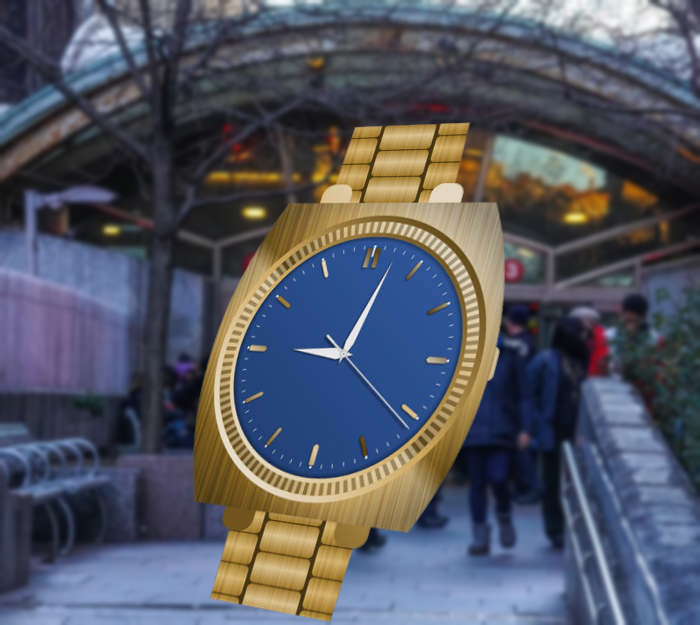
9 h 02 min 21 s
